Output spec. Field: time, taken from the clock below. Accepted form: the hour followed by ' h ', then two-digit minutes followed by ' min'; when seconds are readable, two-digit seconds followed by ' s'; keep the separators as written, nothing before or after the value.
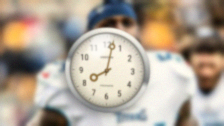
8 h 02 min
